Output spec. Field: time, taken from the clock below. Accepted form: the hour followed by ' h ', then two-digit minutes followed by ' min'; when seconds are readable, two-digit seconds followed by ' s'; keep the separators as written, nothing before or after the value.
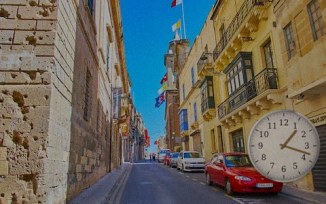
1 h 18 min
